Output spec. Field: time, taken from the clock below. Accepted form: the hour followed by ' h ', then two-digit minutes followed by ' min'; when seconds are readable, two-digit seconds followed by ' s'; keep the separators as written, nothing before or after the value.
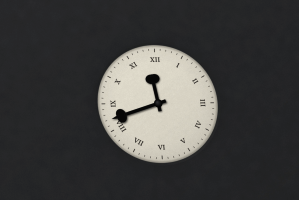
11 h 42 min
